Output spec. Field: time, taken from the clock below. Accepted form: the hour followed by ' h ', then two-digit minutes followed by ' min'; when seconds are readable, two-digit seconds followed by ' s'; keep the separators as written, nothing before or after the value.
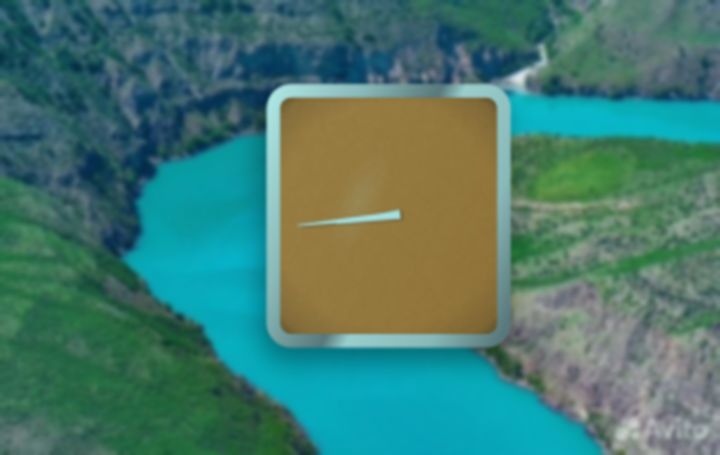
8 h 44 min
